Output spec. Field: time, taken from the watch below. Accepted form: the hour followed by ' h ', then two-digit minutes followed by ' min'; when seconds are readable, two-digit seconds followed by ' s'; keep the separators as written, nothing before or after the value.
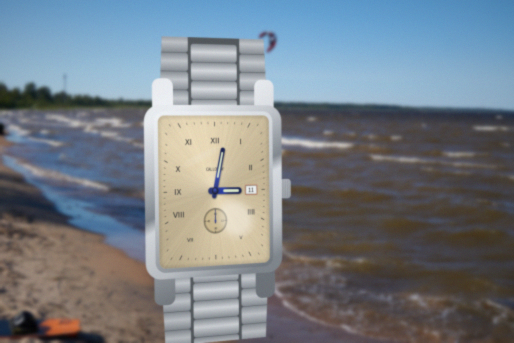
3 h 02 min
